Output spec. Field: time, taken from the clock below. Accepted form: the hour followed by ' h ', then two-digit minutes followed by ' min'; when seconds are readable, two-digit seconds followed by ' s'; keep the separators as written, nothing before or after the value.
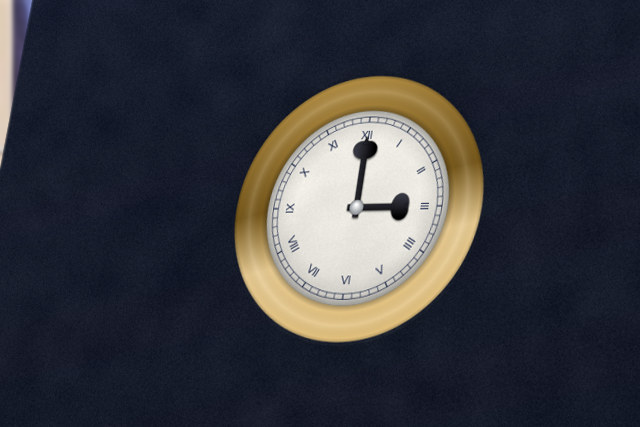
3 h 00 min
